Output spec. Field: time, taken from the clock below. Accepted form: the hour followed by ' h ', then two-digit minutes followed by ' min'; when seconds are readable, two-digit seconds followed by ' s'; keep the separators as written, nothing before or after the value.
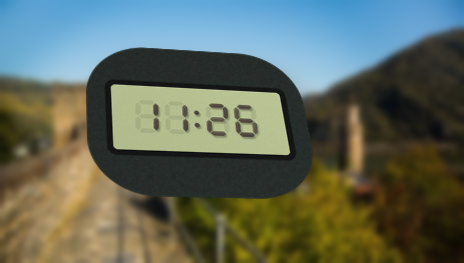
11 h 26 min
